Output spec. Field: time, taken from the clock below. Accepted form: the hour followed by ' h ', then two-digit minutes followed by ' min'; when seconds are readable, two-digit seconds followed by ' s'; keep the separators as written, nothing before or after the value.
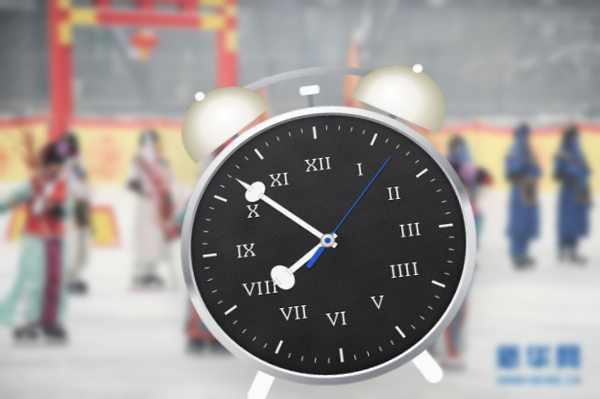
7 h 52 min 07 s
